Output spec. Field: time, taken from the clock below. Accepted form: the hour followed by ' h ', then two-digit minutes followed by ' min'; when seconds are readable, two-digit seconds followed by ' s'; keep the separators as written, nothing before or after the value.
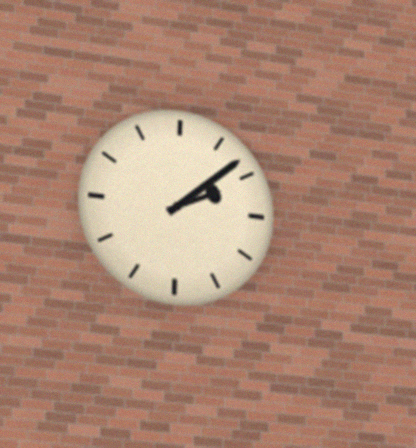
2 h 08 min
